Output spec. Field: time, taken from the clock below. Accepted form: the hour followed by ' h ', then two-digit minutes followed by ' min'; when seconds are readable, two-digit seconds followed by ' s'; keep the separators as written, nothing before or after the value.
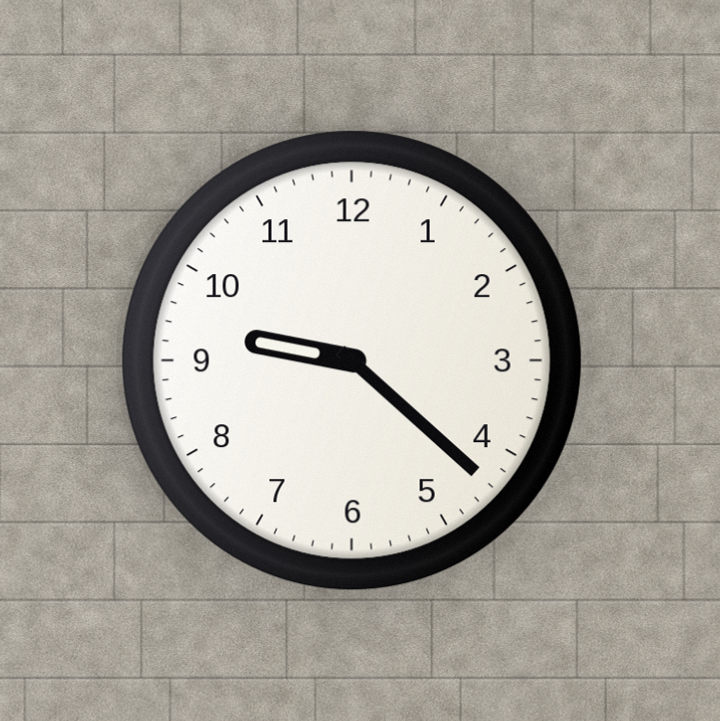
9 h 22 min
